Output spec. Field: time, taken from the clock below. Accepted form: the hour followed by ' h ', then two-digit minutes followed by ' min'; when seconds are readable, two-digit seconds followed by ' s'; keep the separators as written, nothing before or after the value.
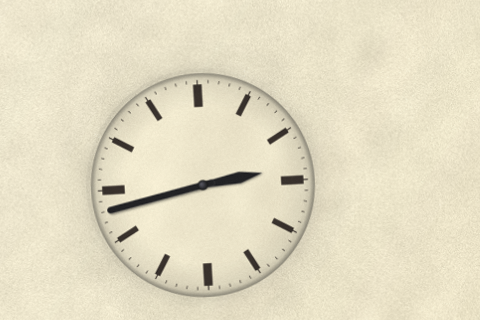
2 h 43 min
